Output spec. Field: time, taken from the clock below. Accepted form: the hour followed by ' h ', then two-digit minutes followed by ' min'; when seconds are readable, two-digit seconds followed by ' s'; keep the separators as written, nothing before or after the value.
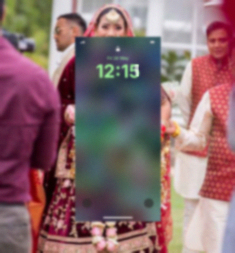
12 h 15 min
